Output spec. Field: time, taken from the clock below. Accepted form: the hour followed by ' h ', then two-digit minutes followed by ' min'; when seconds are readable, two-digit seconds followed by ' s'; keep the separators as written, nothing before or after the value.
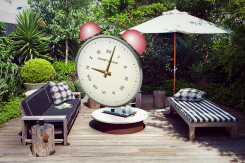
9 h 02 min
